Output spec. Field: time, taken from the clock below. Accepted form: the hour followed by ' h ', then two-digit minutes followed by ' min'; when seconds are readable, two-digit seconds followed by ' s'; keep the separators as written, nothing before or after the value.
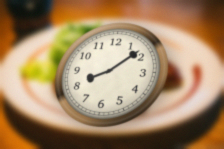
8 h 08 min
